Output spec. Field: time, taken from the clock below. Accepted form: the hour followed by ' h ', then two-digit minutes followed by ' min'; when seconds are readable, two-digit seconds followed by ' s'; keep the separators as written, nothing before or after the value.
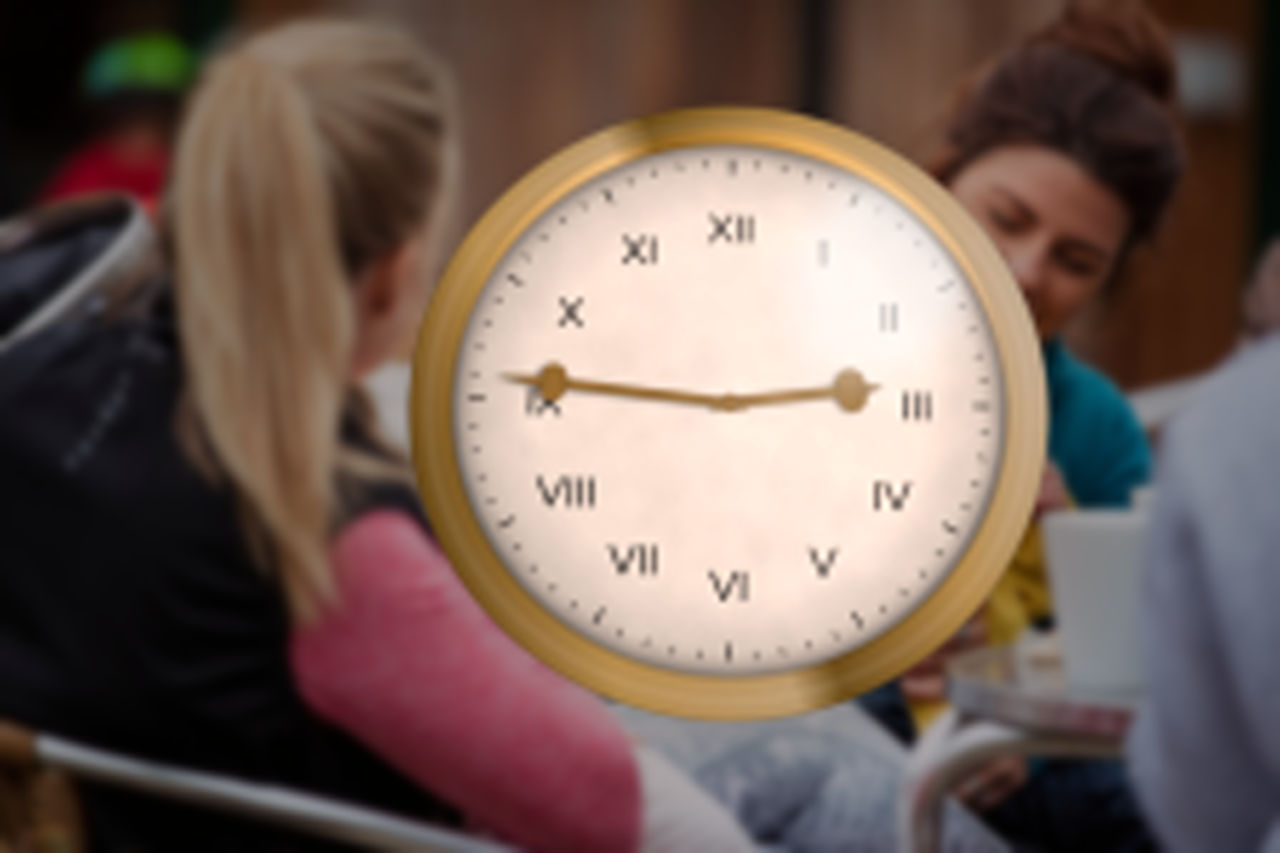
2 h 46 min
